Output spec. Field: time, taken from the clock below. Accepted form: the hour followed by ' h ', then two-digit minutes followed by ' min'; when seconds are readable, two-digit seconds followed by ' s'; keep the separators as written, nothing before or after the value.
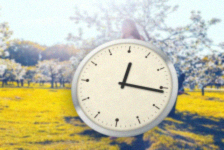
12 h 16 min
